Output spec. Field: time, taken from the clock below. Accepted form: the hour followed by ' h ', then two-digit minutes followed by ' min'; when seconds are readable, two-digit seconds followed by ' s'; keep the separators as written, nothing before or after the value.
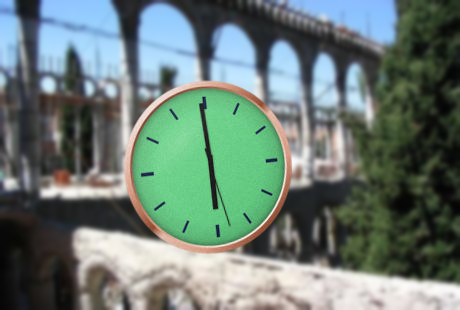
5 h 59 min 28 s
